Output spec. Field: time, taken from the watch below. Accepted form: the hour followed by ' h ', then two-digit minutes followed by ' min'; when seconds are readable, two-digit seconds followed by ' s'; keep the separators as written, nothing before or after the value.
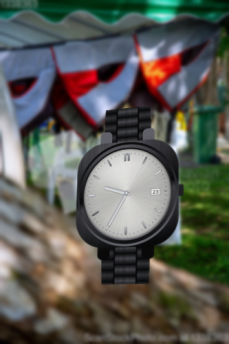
9 h 35 min
